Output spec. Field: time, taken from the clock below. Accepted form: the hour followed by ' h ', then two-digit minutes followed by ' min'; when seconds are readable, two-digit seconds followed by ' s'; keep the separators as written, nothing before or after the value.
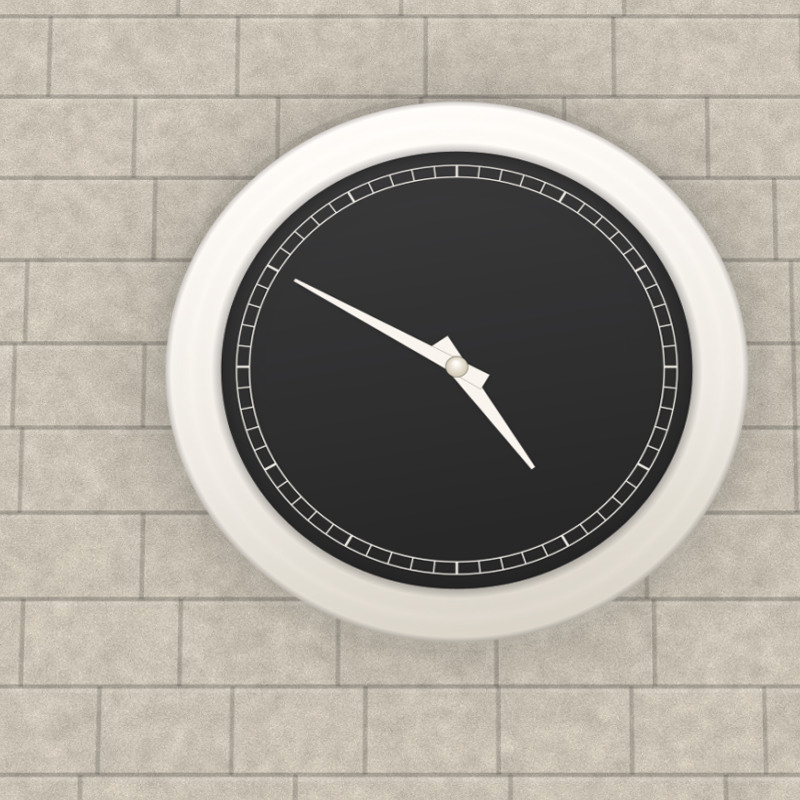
4 h 50 min
